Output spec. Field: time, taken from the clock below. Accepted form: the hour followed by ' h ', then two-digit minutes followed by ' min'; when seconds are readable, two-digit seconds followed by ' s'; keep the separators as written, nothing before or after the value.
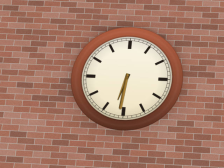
6 h 31 min
